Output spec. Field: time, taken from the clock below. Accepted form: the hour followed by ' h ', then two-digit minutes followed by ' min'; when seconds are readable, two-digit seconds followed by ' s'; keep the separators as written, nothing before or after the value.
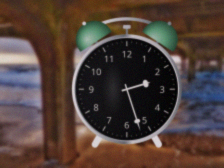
2 h 27 min
